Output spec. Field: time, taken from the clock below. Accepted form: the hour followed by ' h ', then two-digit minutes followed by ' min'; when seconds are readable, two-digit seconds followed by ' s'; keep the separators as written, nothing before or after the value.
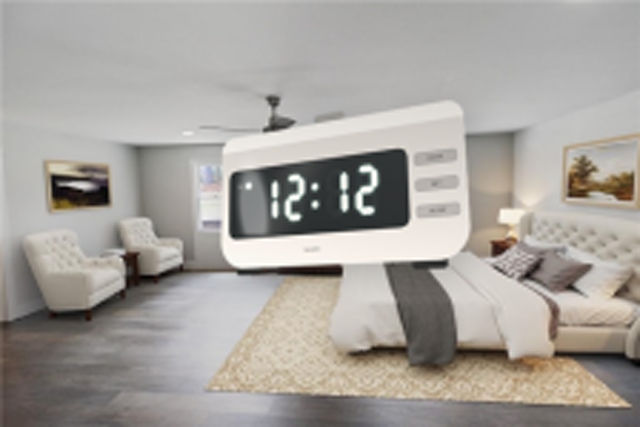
12 h 12 min
